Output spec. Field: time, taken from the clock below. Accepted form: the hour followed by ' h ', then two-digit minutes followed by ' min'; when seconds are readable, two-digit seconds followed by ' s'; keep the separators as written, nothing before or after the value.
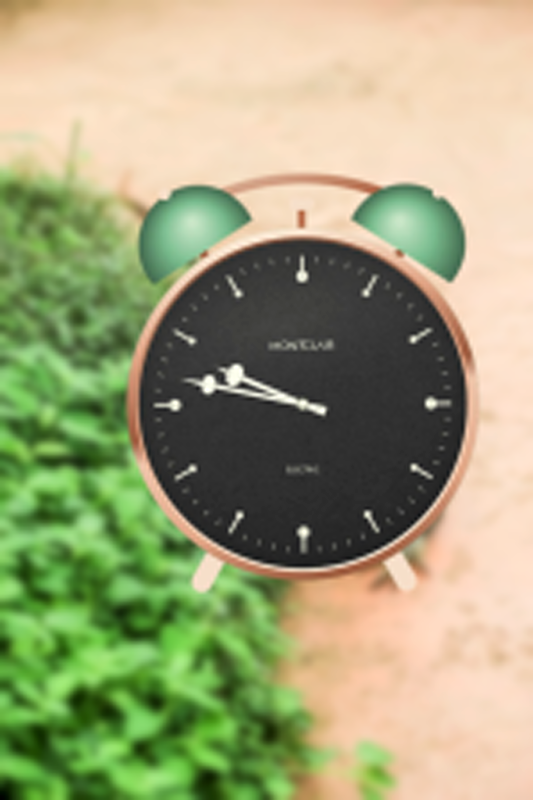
9 h 47 min
